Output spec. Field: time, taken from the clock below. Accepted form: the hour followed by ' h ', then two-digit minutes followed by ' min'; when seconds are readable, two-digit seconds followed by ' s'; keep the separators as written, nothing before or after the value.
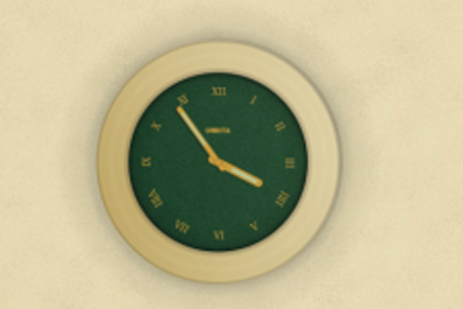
3 h 54 min
